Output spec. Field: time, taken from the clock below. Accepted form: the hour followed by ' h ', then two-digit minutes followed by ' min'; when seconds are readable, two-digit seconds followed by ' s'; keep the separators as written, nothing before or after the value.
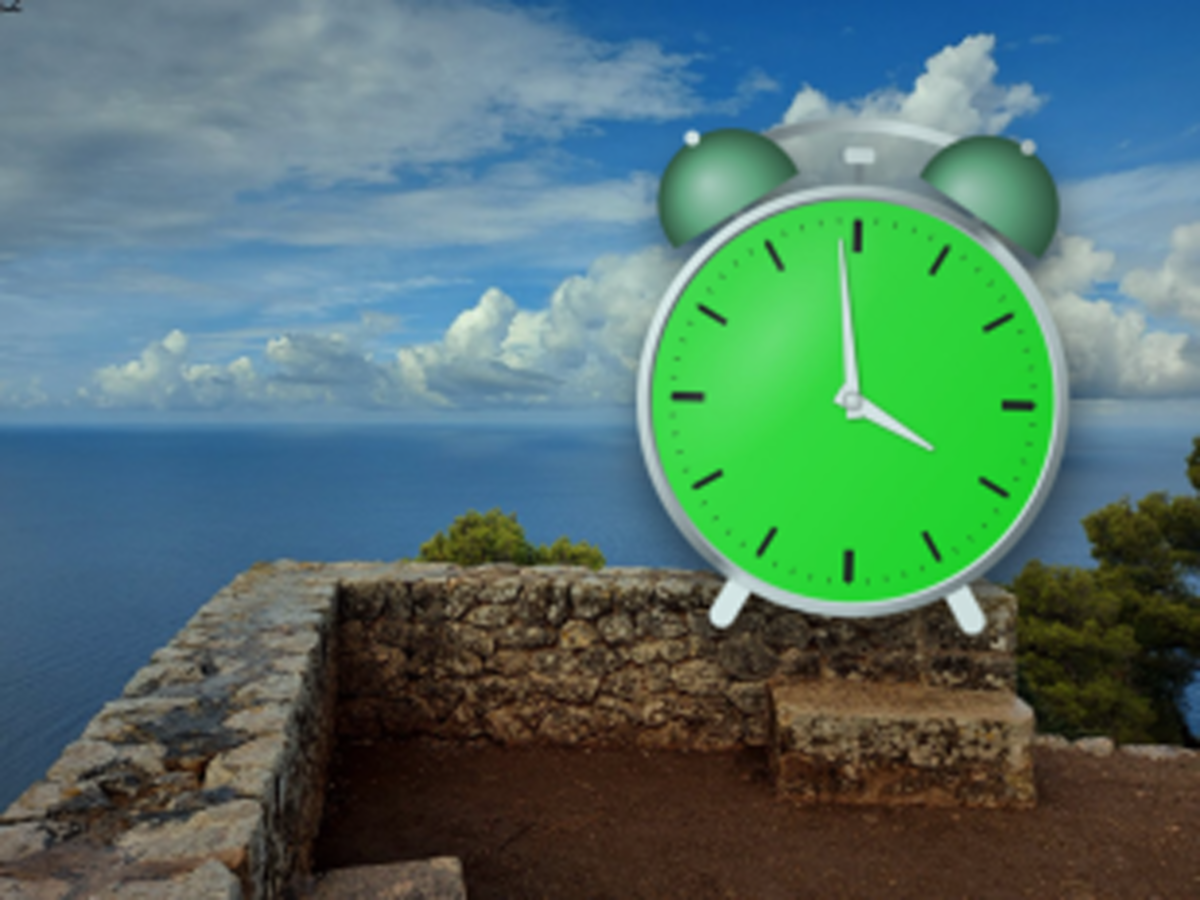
3 h 59 min
